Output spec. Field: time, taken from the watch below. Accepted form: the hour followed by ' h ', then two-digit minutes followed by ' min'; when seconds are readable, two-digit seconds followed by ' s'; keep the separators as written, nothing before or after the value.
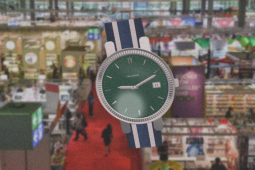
9 h 11 min
